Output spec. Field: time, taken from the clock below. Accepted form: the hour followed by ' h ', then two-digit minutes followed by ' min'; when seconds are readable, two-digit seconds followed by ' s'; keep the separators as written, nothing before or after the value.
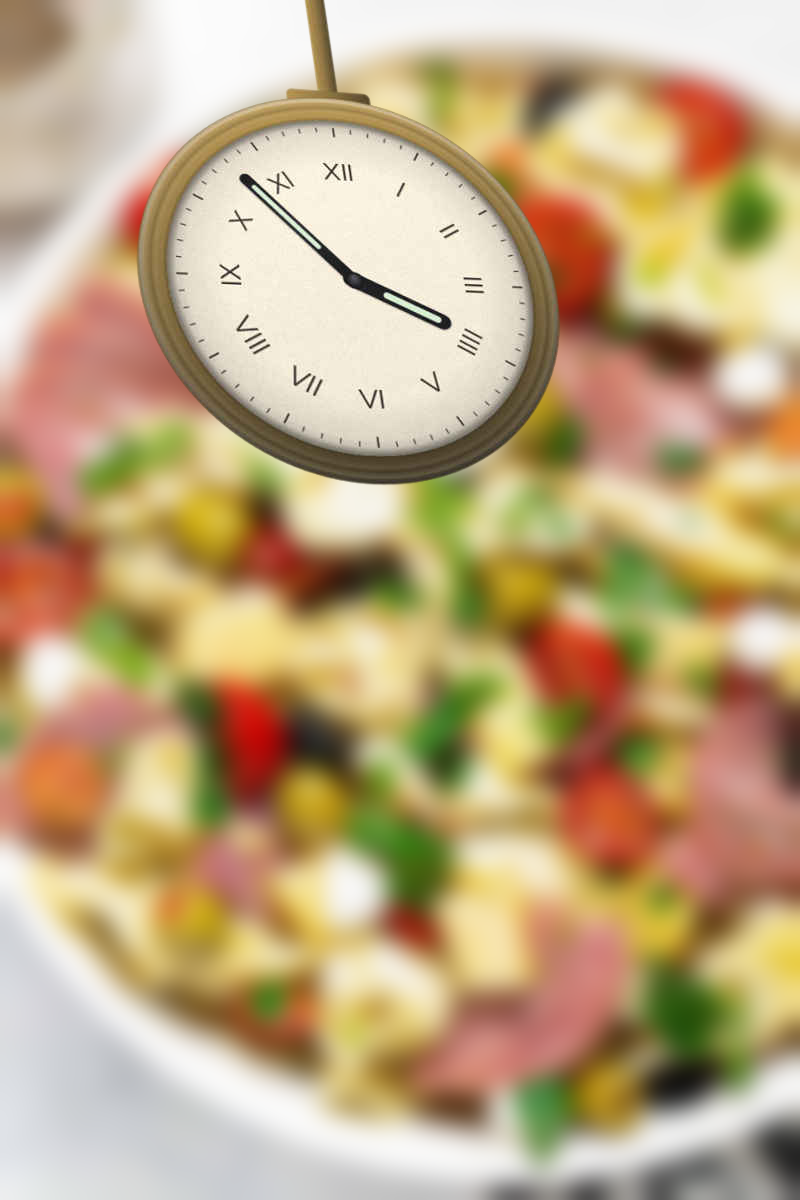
3 h 53 min
